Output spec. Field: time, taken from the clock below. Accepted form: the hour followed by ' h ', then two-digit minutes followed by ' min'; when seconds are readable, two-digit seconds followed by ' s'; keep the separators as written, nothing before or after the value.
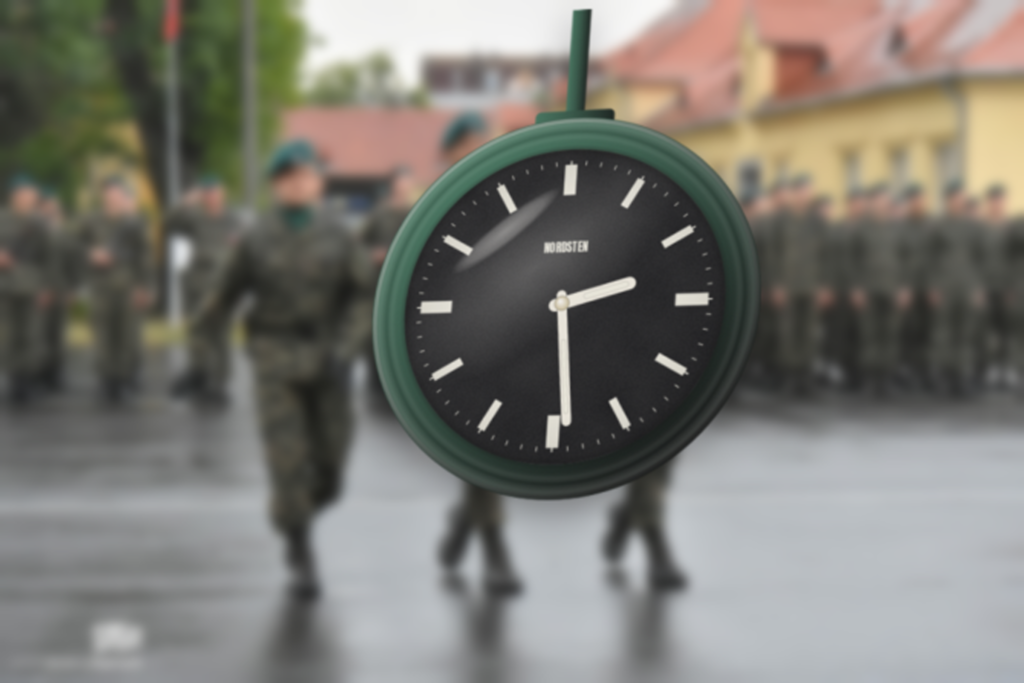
2 h 29 min
